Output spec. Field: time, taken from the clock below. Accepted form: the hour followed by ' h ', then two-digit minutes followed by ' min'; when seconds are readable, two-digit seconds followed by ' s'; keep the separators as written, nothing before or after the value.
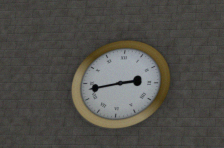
2 h 43 min
